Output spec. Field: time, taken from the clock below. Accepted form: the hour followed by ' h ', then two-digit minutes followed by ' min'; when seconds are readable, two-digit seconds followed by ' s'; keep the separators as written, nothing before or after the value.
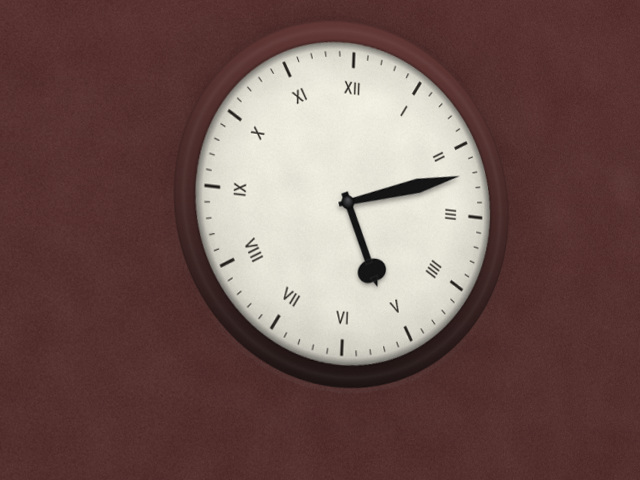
5 h 12 min
